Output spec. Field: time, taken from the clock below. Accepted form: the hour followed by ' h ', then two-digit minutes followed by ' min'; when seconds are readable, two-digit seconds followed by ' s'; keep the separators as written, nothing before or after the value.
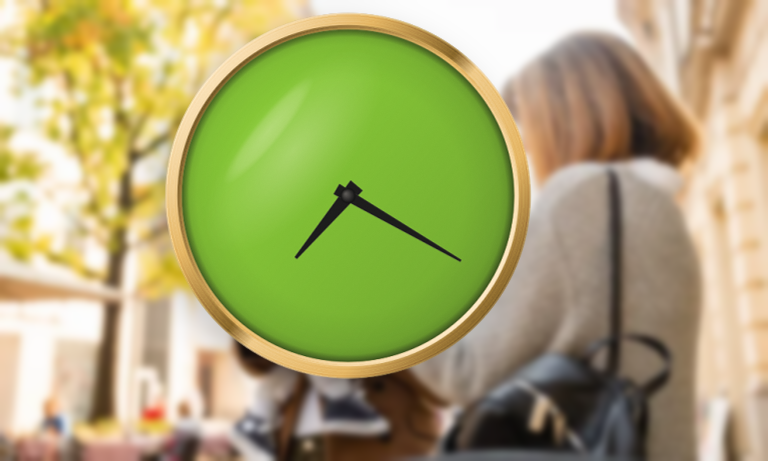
7 h 20 min
